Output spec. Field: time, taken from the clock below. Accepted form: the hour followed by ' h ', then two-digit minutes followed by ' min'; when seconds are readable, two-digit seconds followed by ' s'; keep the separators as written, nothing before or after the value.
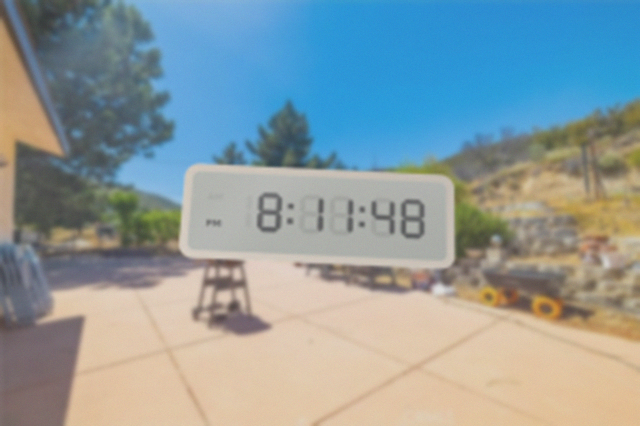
8 h 11 min 48 s
